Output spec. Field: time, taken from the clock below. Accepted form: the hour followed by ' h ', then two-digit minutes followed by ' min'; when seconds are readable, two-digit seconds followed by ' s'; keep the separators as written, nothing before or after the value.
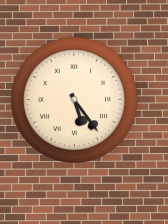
5 h 24 min
